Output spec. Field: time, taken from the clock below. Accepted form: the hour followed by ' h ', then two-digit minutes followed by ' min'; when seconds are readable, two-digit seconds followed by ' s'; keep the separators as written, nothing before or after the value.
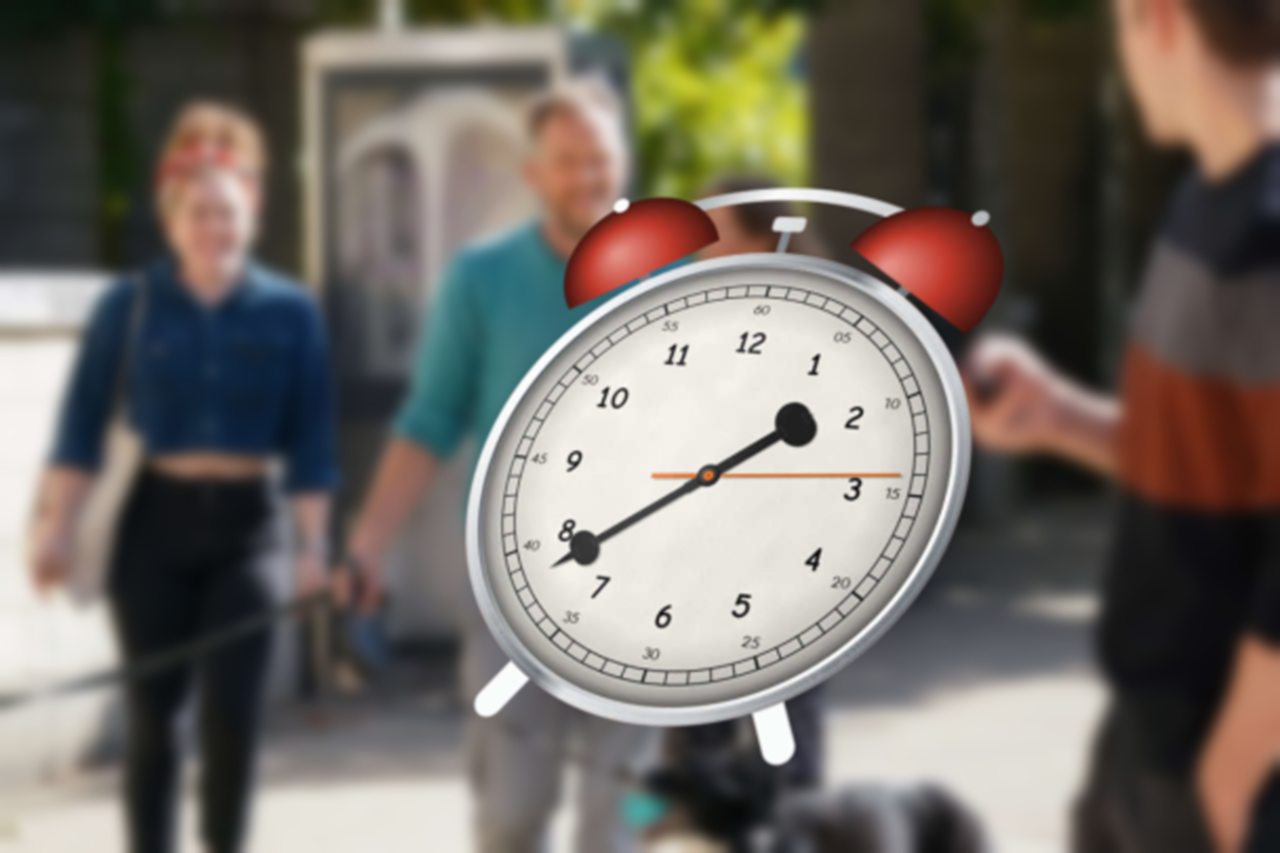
1 h 38 min 14 s
